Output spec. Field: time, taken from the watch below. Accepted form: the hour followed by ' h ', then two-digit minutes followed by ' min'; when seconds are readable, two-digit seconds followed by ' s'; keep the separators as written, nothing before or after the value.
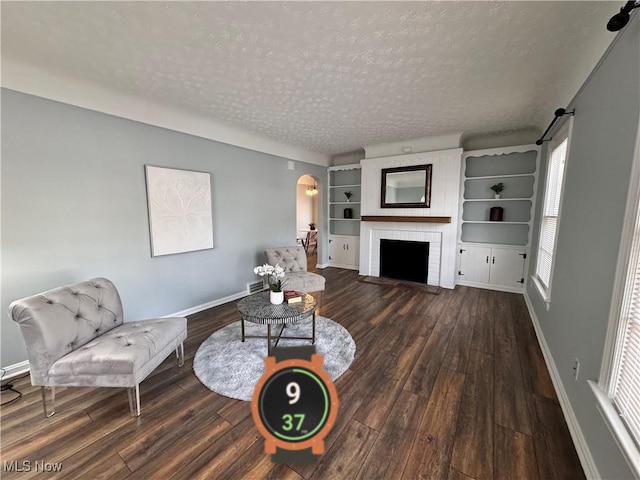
9 h 37 min
